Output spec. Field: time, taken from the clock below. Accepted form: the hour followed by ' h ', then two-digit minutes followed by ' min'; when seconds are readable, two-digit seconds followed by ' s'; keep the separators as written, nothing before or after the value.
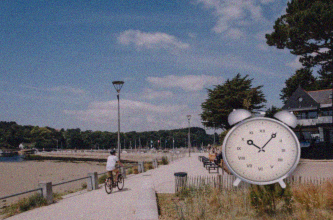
10 h 06 min
